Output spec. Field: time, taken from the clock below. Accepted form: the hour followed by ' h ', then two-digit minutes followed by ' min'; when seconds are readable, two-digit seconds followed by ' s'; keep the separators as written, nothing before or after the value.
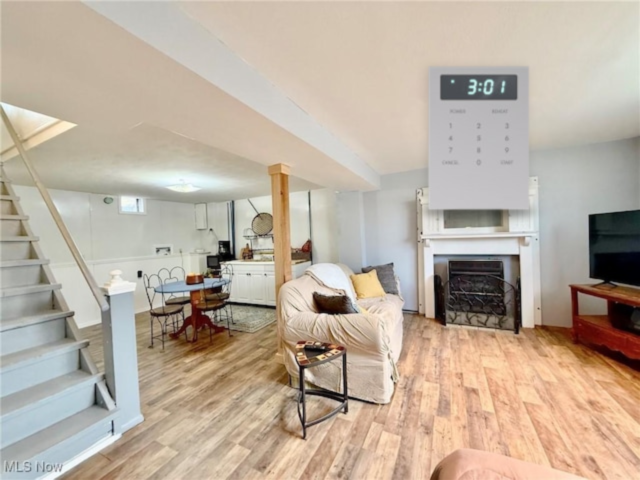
3 h 01 min
